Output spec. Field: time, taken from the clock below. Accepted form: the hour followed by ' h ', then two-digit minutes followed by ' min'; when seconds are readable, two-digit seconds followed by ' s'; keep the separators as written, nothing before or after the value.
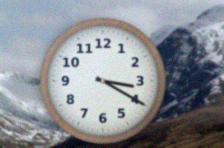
3 h 20 min
